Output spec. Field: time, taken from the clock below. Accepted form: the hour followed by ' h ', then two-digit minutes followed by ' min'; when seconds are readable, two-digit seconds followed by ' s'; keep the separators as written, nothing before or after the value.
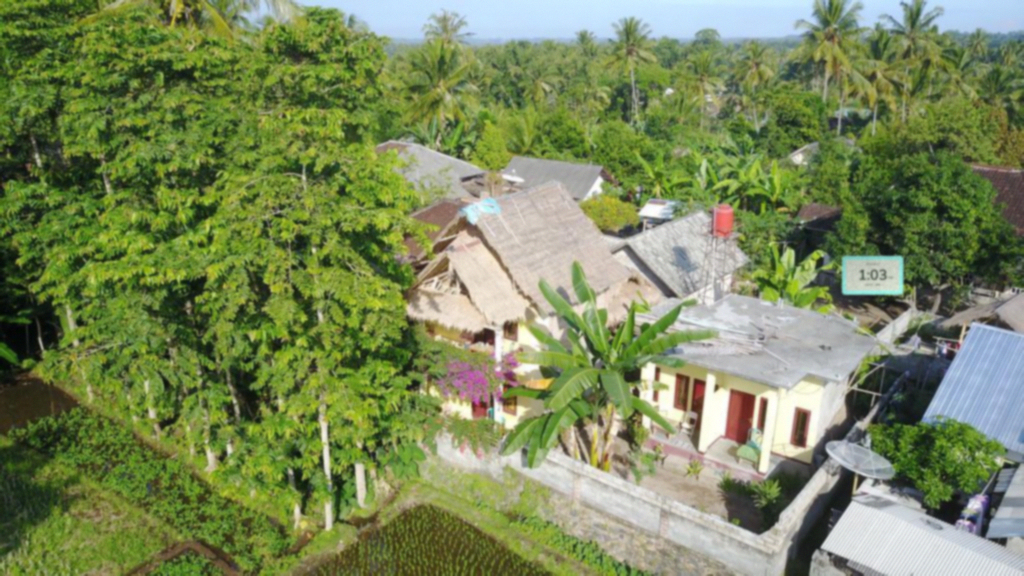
1 h 03 min
